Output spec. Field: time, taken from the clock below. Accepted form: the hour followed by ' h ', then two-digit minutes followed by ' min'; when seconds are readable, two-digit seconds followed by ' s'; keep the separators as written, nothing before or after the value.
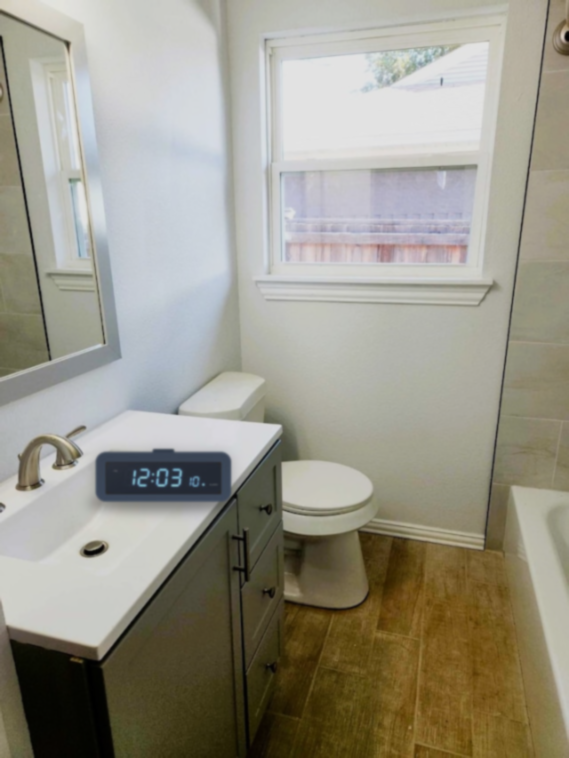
12 h 03 min
